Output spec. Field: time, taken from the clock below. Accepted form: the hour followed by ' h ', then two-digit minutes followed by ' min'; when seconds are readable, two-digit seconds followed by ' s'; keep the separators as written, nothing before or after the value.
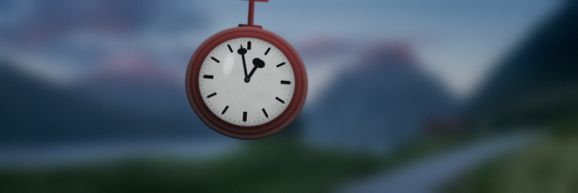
12 h 58 min
